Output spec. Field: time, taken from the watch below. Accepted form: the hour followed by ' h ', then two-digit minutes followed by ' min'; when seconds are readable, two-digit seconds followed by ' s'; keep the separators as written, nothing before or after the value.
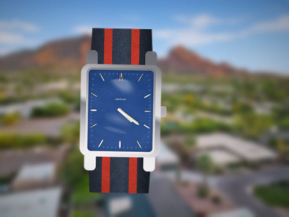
4 h 21 min
